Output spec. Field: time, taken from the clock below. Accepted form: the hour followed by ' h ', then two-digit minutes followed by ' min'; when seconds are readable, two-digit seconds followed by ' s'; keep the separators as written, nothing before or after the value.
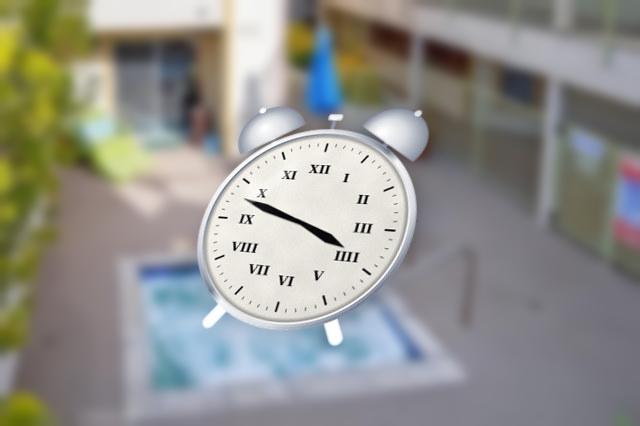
3 h 48 min
